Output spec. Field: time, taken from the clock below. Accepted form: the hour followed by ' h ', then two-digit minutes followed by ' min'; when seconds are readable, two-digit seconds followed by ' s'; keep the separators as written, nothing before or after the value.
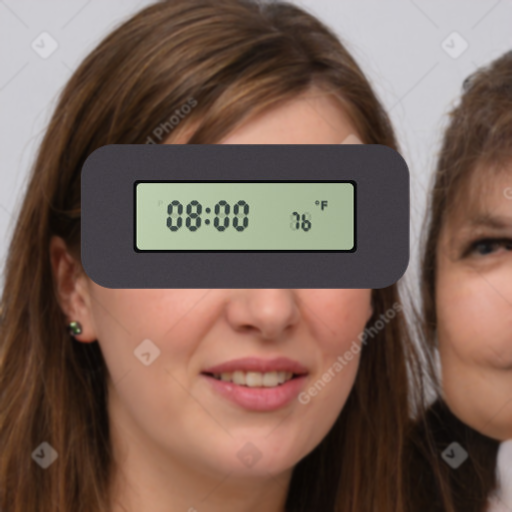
8 h 00 min
